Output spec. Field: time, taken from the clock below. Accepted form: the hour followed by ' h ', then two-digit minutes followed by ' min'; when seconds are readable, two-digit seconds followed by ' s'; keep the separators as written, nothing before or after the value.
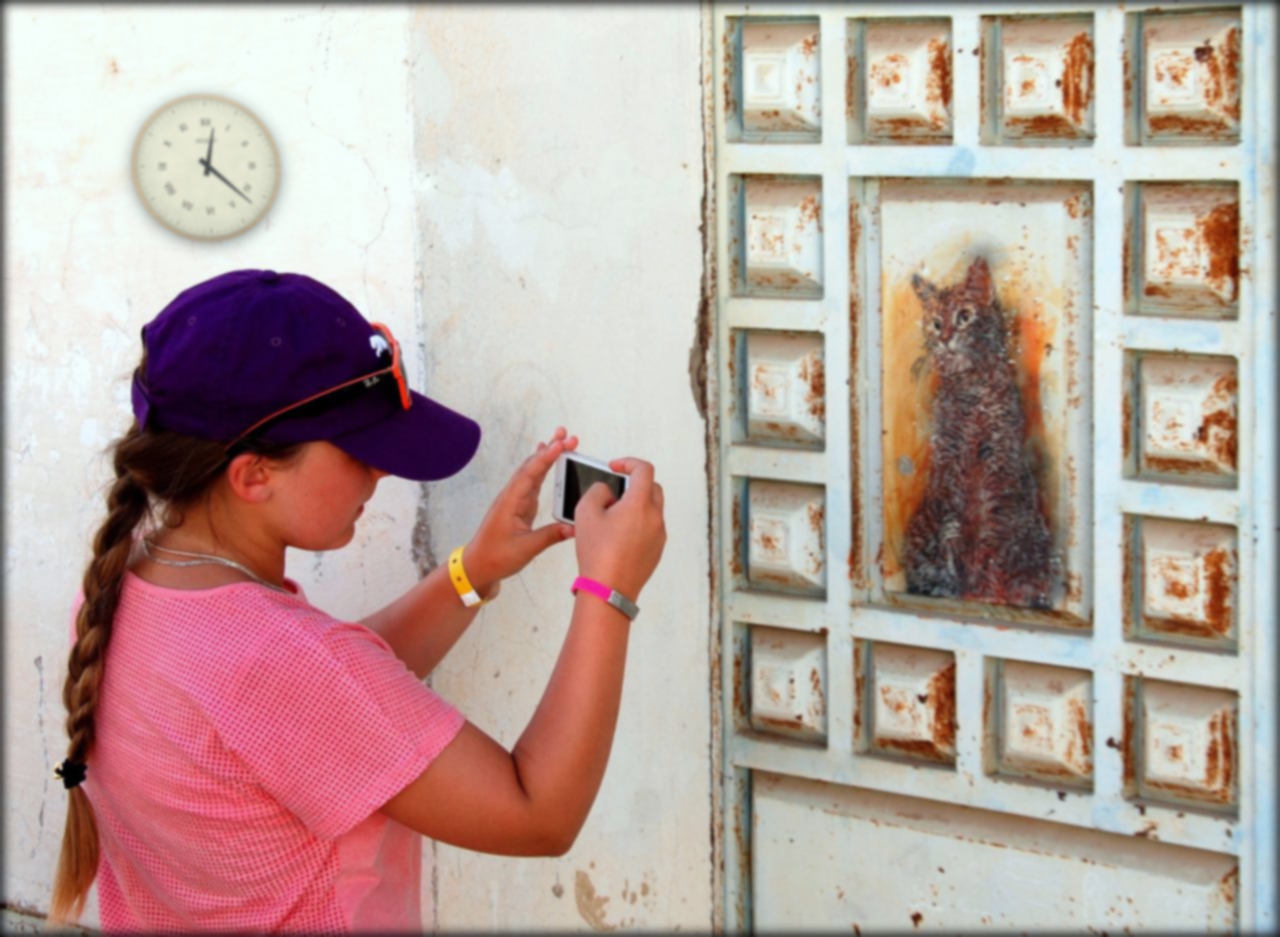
12 h 22 min
